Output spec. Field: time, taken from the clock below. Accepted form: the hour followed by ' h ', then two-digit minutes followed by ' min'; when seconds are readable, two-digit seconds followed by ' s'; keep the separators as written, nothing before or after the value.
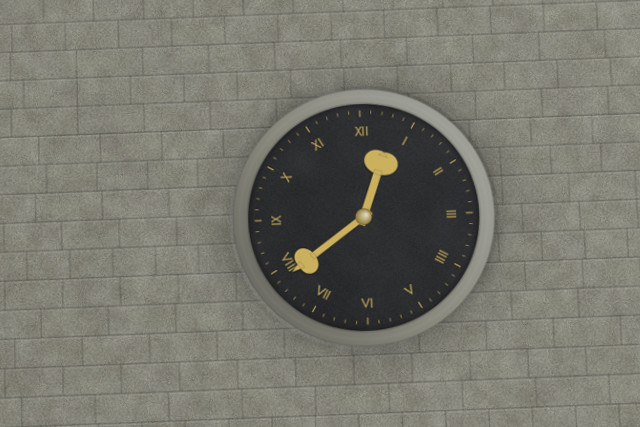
12 h 39 min
